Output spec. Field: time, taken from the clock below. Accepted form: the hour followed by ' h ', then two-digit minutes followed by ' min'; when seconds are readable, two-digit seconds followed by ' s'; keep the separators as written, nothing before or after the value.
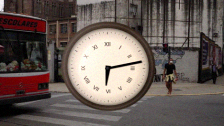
6 h 13 min
